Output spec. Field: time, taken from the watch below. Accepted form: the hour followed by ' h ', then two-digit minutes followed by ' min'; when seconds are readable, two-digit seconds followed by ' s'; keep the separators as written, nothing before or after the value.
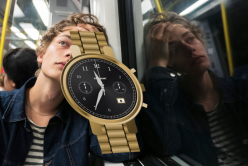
11 h 35 min
